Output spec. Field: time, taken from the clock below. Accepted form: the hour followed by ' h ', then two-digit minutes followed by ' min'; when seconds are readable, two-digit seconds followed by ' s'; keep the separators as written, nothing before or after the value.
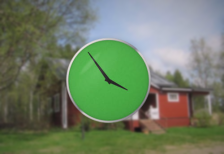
3 h 54 min
